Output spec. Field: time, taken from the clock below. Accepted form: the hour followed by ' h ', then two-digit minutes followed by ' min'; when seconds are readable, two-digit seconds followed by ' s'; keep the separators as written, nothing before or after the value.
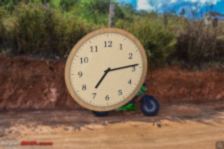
7 h 14 min
